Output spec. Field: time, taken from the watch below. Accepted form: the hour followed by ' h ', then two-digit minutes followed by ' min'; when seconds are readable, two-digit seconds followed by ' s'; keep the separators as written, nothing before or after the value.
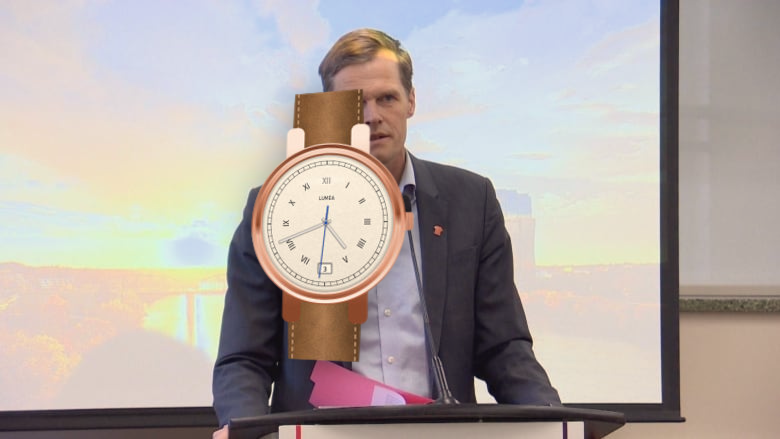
4 h 41 min 31 s
